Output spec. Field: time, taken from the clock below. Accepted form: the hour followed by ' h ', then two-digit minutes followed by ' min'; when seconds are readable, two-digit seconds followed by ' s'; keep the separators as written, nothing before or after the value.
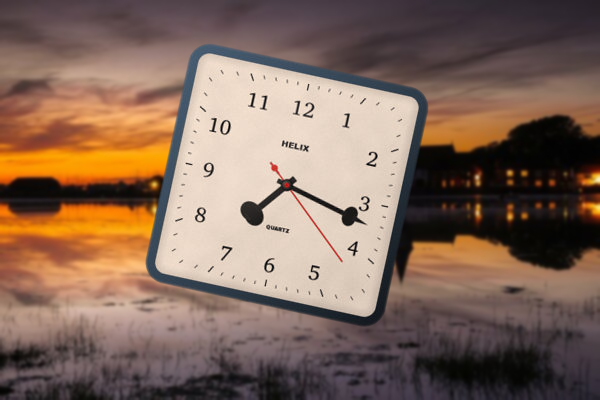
7 h 17 min 22 s
